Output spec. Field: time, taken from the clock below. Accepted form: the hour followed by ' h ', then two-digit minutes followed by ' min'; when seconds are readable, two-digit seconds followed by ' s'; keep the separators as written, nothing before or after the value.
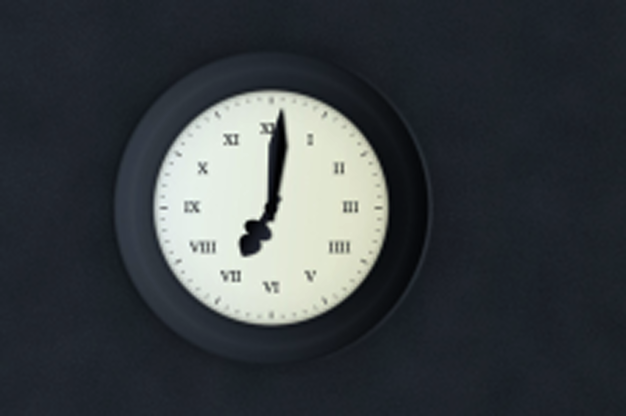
7 h 01 min
